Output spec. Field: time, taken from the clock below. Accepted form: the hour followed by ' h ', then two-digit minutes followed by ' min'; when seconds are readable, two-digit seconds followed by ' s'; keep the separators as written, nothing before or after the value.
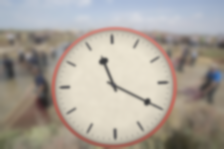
11 h 20 min
